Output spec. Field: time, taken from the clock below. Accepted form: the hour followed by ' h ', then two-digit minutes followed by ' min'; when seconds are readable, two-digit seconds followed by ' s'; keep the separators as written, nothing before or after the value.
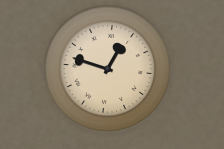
12 h 47 min
